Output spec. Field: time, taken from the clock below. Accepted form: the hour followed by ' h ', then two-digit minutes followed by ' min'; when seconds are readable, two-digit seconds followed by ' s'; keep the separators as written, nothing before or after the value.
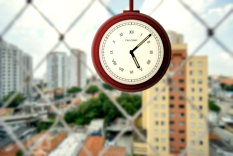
5 h 08 min
